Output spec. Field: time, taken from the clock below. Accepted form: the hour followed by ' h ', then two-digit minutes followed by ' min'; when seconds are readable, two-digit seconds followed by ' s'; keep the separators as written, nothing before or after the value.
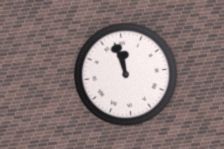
11 h 58 min
